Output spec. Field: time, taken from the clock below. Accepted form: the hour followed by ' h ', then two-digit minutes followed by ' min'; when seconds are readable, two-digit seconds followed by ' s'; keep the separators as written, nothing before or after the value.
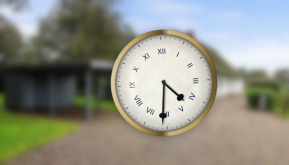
4 h 31 min
